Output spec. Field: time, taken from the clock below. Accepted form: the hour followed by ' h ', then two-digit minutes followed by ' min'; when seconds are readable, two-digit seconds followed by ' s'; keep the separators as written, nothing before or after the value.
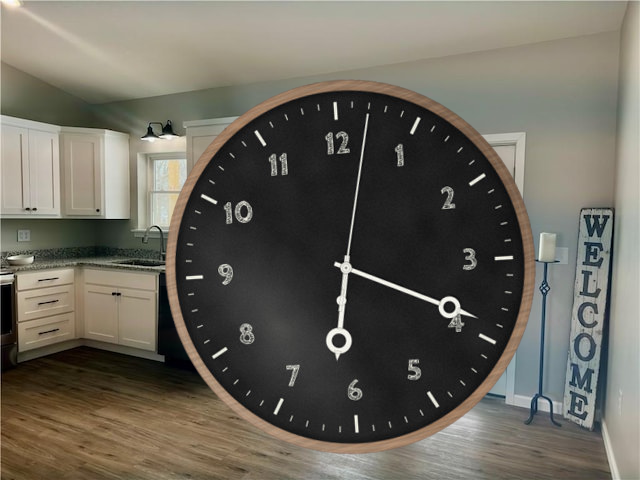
6 h 19 min 02 s
